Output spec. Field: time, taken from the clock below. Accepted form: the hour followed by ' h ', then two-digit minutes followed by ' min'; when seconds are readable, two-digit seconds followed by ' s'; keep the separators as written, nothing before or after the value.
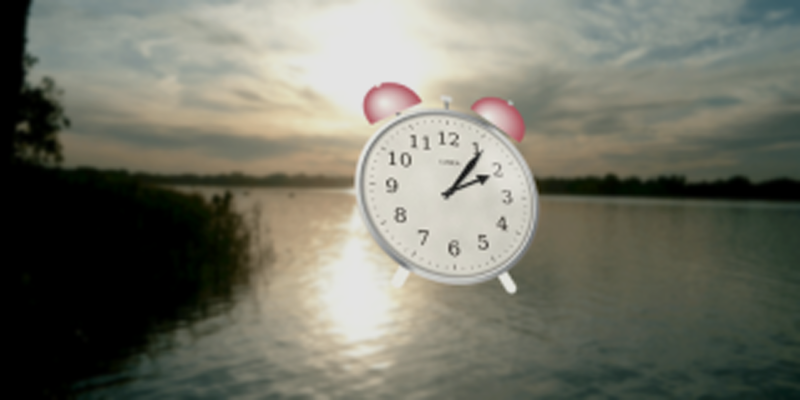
2 h 06 min
